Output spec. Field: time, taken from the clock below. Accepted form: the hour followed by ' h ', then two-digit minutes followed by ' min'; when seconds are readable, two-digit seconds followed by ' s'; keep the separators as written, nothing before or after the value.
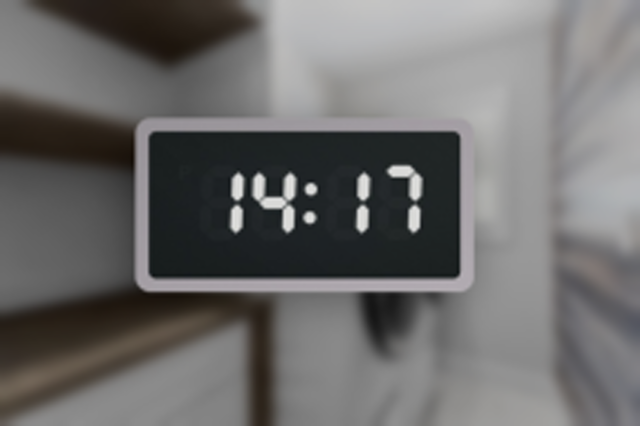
14 h 17 min
